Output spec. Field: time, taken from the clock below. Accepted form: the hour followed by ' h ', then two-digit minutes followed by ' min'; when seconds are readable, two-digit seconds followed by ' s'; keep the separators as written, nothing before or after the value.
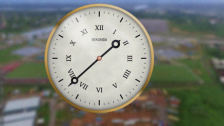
1 h 38 min
